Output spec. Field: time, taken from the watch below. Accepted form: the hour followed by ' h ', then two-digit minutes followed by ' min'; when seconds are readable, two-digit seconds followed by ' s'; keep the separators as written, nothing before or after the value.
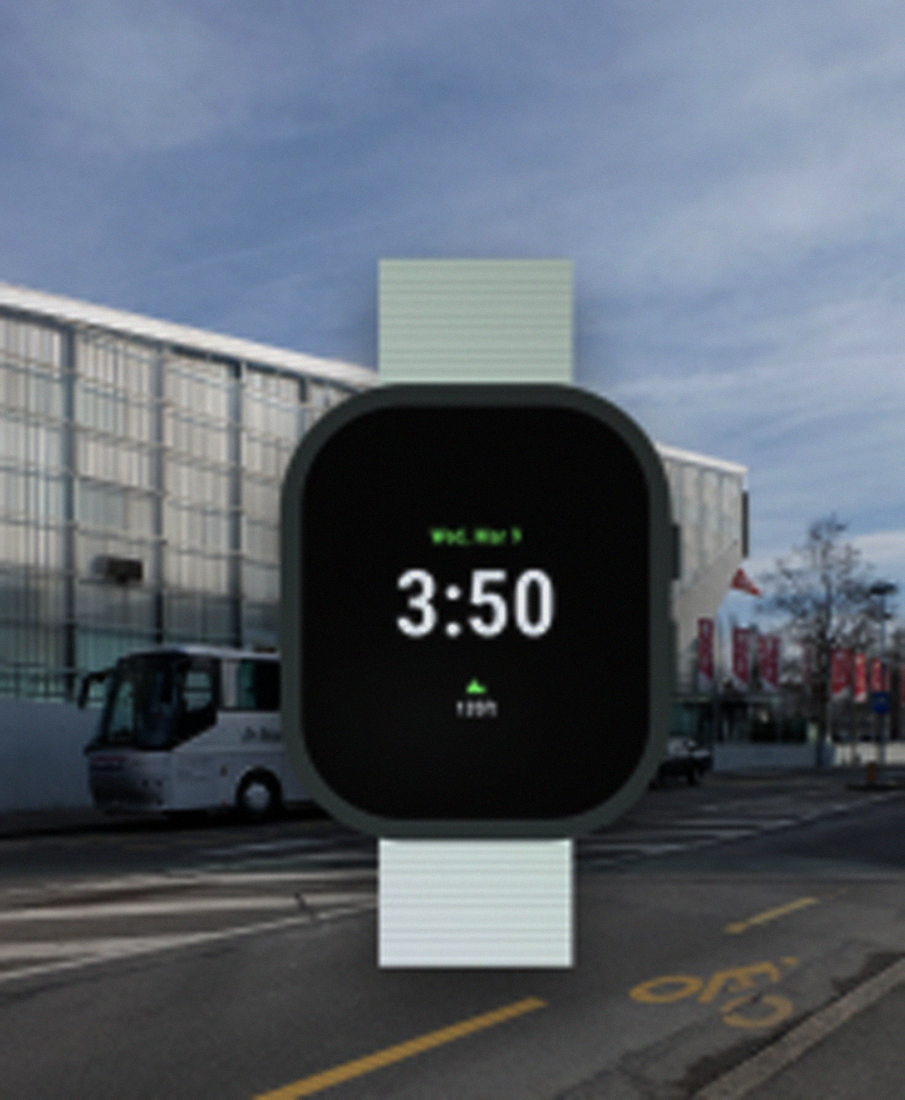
3 h 50 min
